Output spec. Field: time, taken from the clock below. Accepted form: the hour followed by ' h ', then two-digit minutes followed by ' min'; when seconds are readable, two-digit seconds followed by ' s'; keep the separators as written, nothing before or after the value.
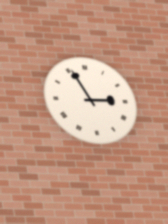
2 h 56 min
